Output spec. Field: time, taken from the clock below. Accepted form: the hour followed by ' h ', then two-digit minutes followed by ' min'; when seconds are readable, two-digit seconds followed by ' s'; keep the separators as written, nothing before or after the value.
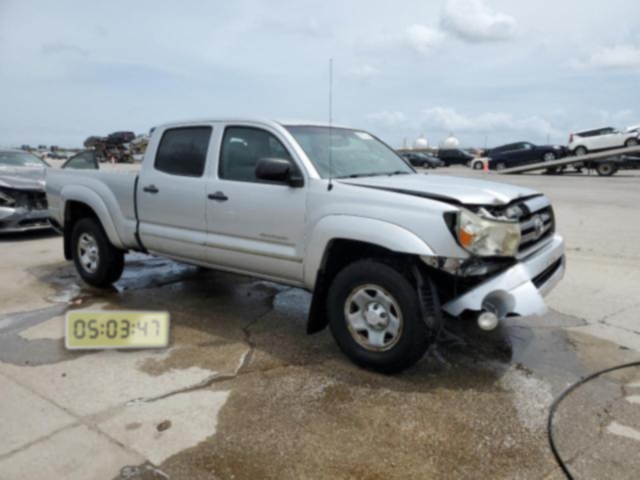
5 h 03 min 47 s
